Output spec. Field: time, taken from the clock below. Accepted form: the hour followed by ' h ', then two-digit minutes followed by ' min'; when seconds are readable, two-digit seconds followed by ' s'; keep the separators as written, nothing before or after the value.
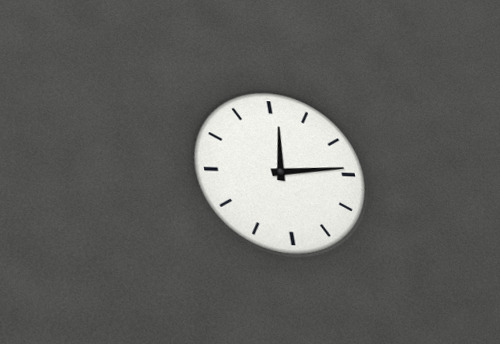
12 h 14 min
